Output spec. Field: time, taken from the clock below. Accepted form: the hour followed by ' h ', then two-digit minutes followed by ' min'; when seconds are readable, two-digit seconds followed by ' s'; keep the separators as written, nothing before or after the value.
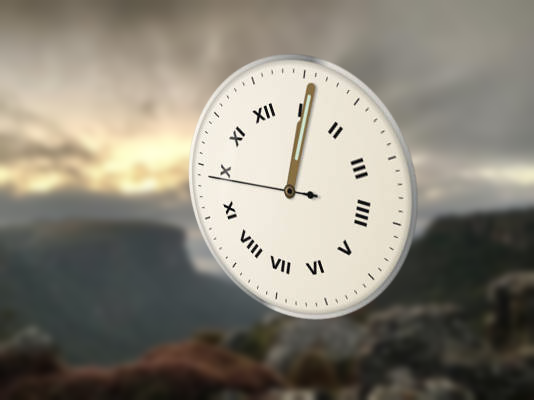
1 h 05 min 49 s
